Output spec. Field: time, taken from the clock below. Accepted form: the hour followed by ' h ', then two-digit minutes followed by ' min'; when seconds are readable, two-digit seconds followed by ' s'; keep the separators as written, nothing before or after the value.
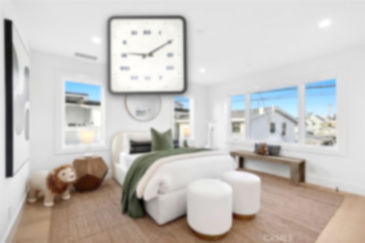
9 h 10 min
